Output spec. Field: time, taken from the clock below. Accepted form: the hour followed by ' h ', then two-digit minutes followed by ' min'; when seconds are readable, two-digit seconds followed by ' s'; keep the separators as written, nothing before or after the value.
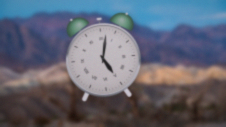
5 h 02 min
